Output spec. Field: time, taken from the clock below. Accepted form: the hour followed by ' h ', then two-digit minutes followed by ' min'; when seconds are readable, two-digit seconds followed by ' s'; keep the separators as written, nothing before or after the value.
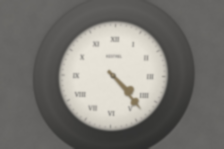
4 h 23 min
